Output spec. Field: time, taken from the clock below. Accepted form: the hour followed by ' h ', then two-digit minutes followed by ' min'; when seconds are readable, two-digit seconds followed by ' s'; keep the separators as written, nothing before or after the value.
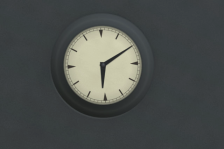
6 h 10 min
